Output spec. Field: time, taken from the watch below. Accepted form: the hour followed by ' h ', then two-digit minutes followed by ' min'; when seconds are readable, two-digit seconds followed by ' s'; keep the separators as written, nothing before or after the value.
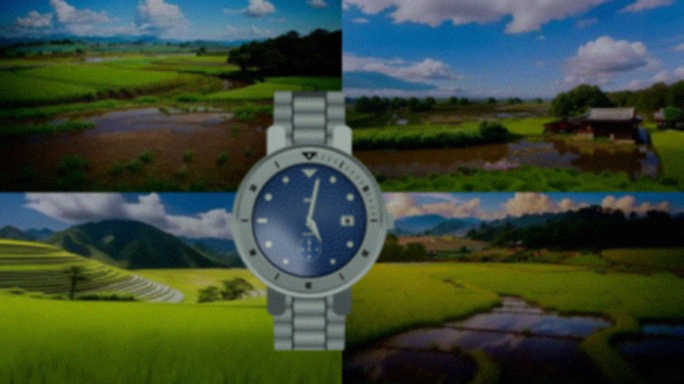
5 h 02 min
